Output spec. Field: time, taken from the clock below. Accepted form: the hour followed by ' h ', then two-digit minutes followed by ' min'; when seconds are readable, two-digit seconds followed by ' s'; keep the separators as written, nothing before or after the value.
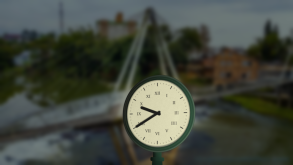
9 h 40 min
